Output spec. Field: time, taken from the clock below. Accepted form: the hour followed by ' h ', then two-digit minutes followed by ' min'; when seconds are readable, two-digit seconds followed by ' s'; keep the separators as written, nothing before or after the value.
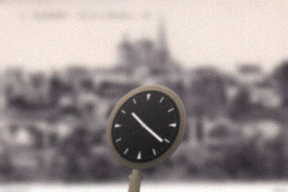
10 h 21 min
